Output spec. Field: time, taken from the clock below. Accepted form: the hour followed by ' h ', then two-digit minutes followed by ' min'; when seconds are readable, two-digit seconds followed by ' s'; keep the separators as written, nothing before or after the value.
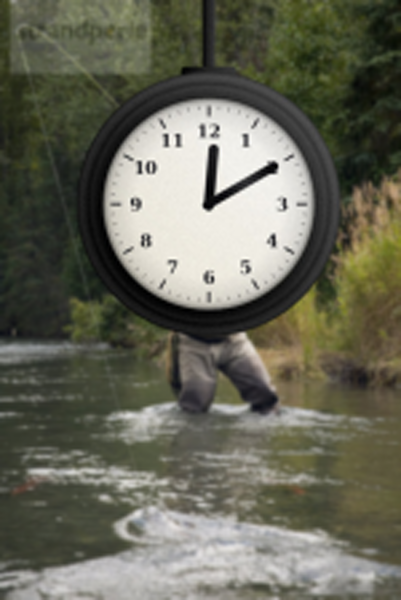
12 h 10 min
